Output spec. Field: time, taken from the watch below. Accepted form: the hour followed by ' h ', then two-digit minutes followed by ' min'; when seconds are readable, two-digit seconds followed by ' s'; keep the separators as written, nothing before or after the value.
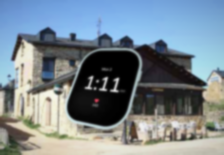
1 h 11 min
